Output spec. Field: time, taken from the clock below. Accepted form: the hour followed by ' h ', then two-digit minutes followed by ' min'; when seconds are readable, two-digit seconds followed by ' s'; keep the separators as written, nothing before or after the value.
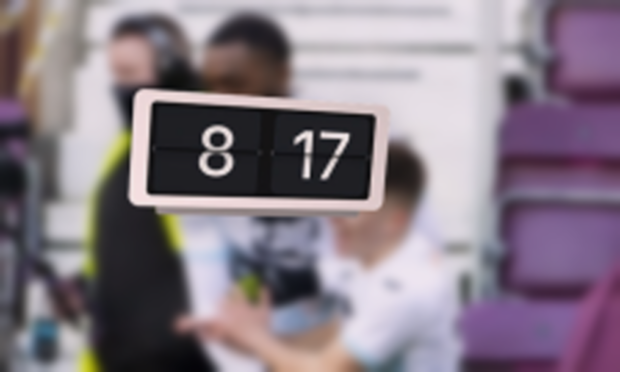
8 h 17 min
